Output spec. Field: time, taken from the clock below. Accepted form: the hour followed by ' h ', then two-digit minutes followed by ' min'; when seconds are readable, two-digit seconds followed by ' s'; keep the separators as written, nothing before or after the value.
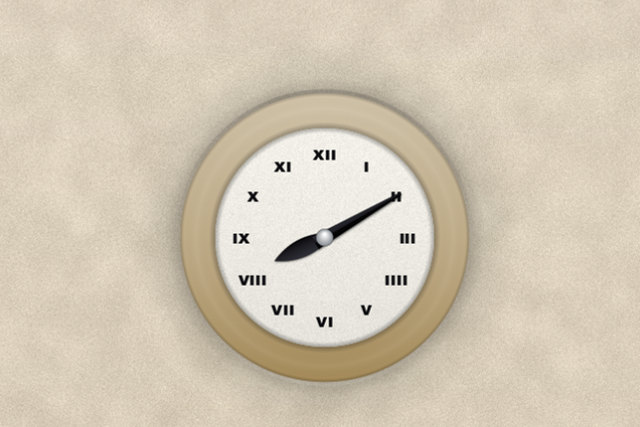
8 h 10 min
